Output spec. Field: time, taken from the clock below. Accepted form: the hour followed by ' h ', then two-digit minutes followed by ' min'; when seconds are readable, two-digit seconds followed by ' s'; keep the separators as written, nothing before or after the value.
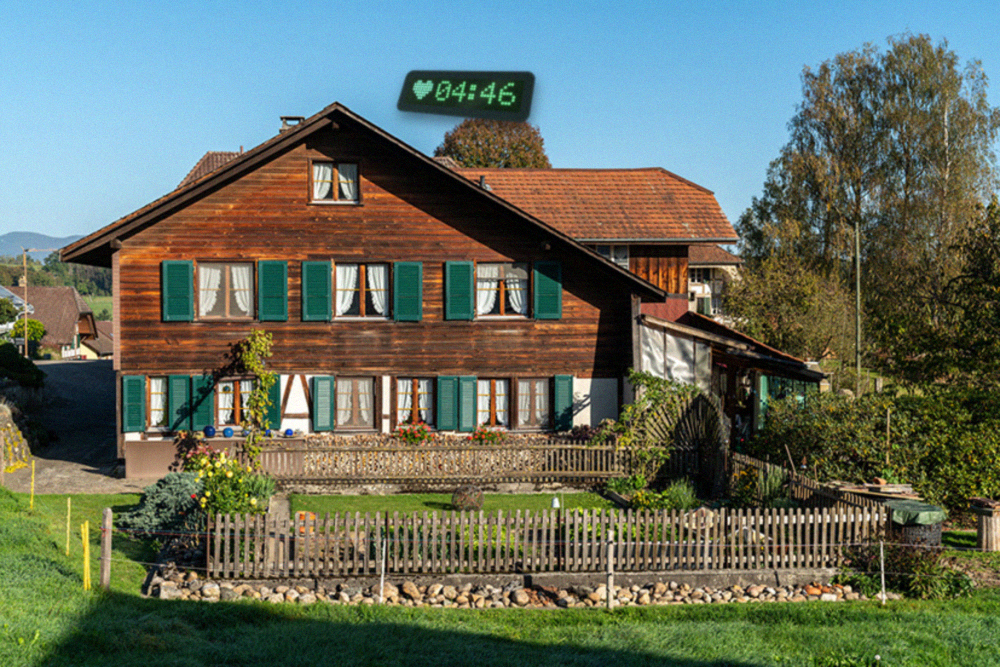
4 h 46 min
